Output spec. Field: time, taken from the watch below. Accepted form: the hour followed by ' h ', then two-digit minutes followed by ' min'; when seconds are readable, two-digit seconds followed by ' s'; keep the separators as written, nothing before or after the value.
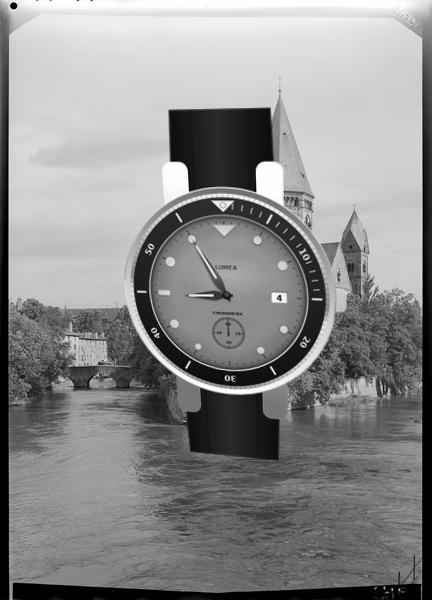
8 h 55 min
